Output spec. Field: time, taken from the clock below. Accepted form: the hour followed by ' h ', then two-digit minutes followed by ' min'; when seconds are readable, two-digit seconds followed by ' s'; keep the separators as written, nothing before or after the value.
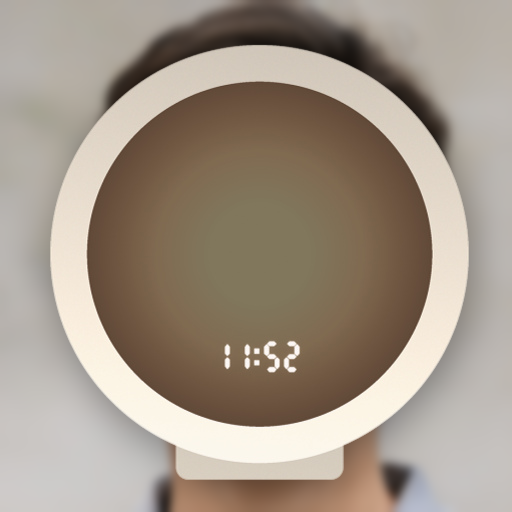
11 h 52 min
